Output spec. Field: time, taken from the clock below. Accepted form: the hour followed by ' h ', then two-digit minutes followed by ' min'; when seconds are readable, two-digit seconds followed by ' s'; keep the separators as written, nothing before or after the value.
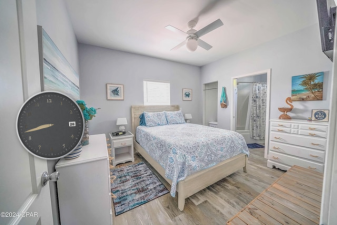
8 h 43 min
